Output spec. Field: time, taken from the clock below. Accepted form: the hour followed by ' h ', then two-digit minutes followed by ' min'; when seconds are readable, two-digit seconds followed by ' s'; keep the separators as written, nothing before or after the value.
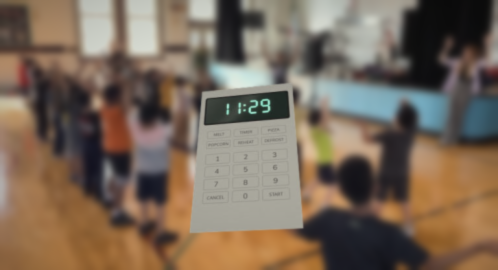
11 h 29 min
